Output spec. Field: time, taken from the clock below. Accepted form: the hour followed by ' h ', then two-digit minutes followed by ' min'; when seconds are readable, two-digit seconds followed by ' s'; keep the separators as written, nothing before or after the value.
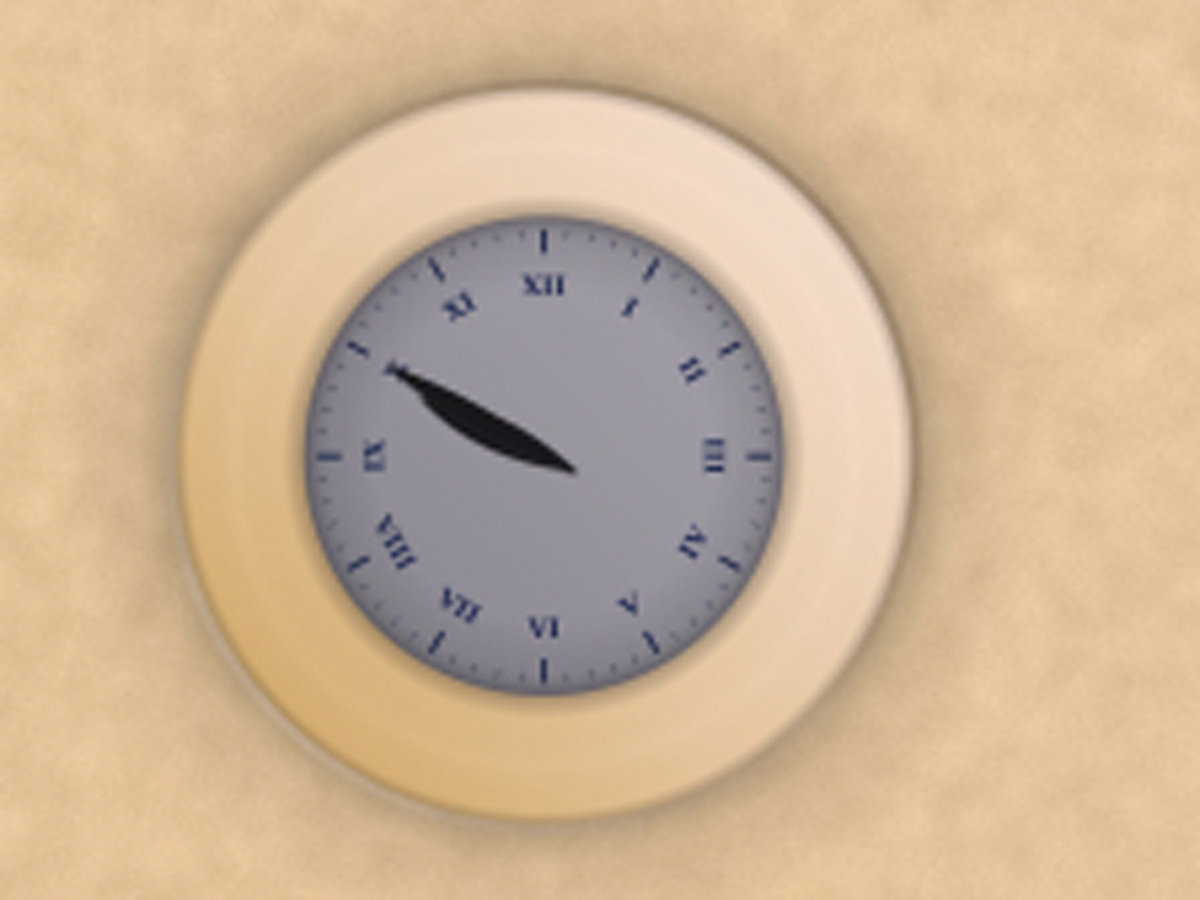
9 h 50 min
